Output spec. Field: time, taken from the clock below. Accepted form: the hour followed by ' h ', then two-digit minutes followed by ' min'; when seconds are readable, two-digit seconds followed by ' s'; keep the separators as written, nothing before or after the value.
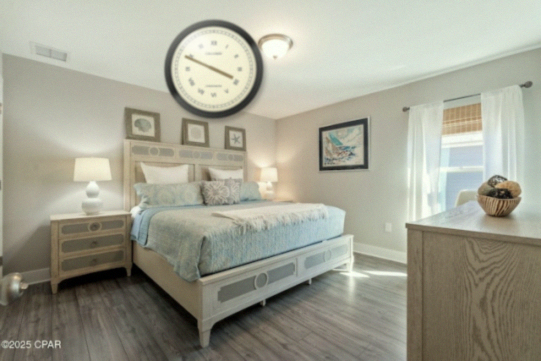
3 h 49 min
